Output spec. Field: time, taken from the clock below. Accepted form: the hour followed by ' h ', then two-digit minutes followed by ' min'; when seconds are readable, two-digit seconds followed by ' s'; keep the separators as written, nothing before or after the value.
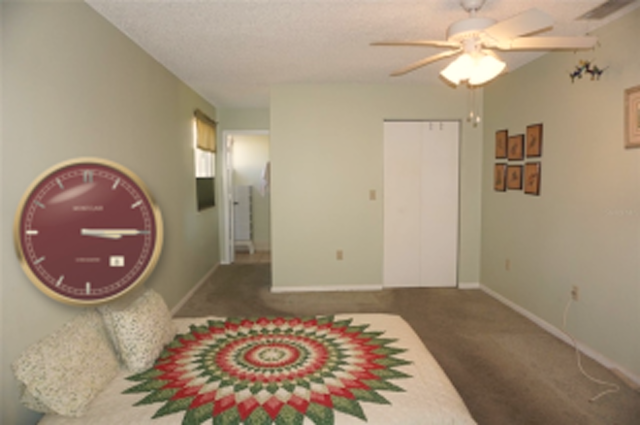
3 h 15 min
